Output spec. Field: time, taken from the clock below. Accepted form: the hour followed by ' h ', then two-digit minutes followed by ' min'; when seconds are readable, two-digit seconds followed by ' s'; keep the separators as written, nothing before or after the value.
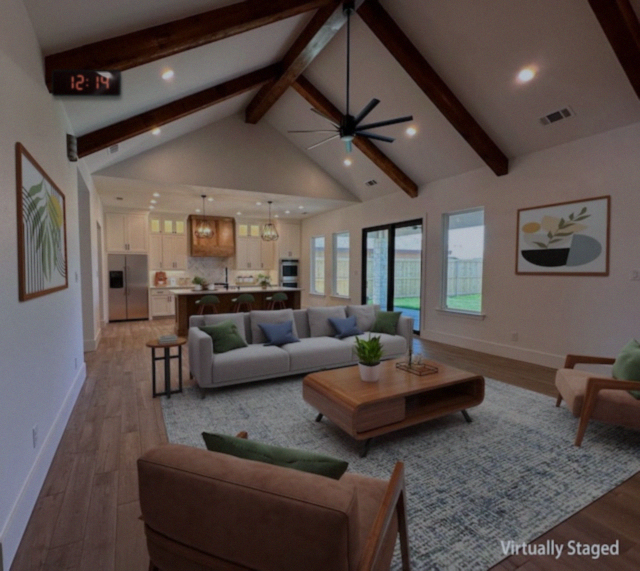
12 h 14 min
